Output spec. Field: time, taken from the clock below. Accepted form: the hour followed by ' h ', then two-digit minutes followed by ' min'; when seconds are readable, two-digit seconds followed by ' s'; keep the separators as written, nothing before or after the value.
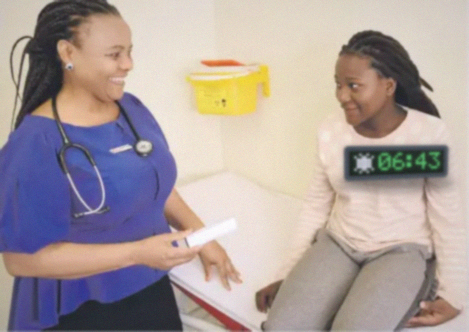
6 h 43 min
